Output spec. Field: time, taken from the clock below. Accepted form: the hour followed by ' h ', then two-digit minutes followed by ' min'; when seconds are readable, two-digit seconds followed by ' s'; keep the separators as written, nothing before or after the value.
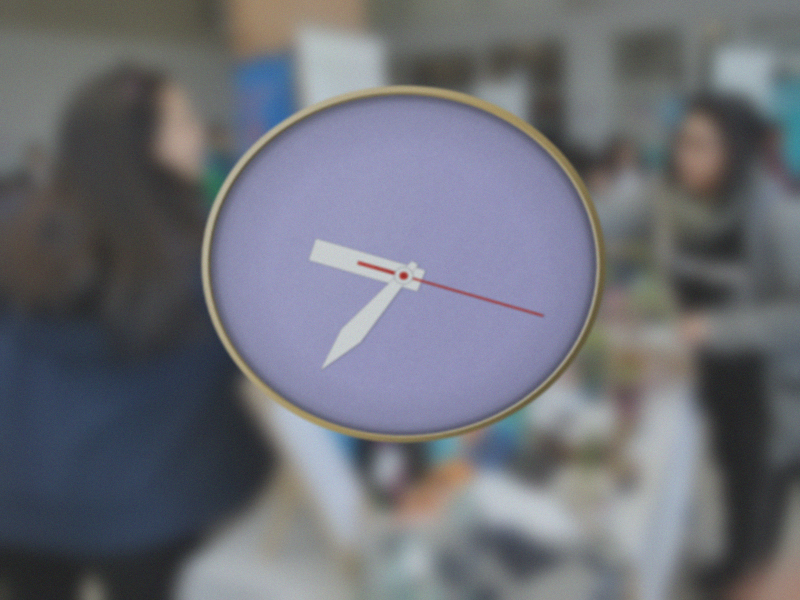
9 h 36 min 18 s
